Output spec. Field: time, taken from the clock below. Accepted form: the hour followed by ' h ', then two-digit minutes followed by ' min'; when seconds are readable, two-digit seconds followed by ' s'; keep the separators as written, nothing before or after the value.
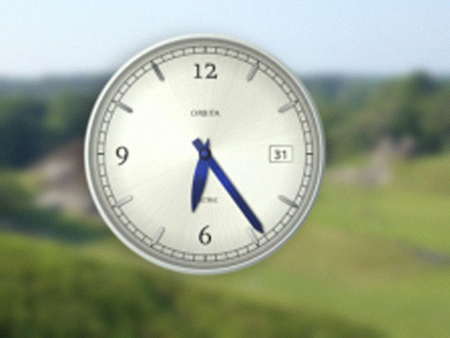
6 h 24 min
